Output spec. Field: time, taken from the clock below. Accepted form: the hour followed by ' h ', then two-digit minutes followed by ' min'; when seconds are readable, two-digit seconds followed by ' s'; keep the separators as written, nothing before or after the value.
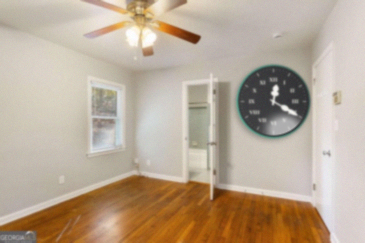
12 h 20 min
